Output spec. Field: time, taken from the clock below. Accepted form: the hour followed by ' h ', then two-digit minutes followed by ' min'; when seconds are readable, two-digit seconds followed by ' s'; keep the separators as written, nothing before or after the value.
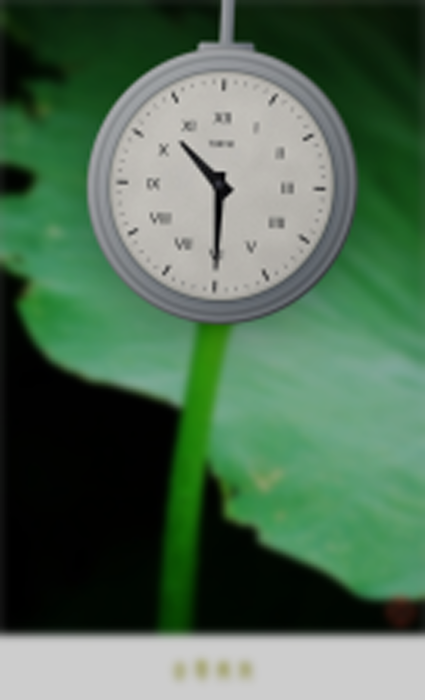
10 h 30 min
